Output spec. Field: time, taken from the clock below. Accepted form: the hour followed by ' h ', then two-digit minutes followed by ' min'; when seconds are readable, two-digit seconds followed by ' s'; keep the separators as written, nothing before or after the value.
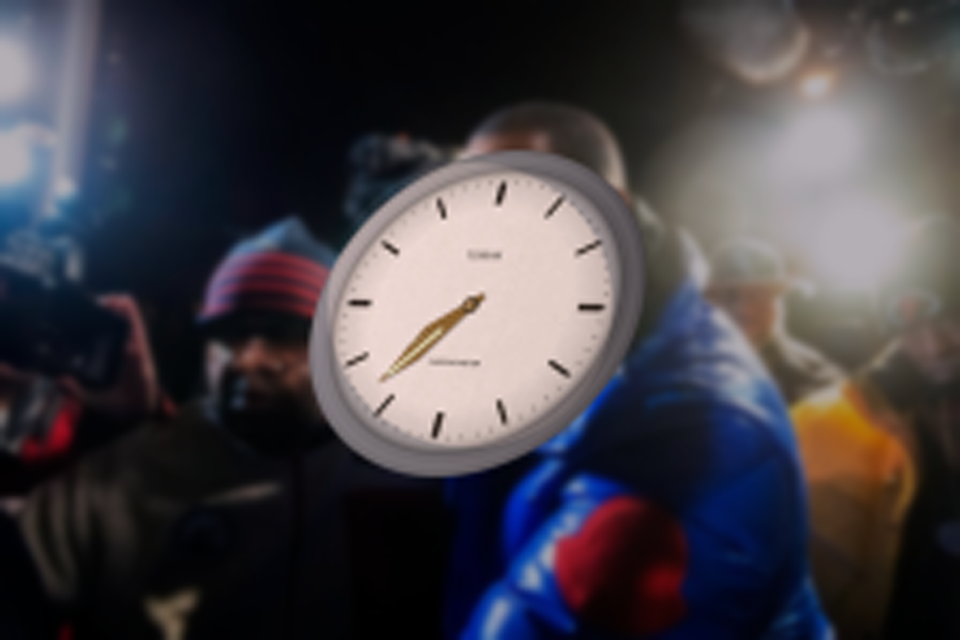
7 h 37 min
